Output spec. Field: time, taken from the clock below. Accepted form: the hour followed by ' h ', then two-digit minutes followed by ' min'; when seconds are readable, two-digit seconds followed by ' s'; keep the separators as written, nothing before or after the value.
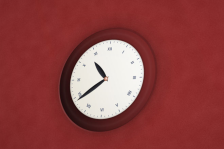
10 h 39 min
